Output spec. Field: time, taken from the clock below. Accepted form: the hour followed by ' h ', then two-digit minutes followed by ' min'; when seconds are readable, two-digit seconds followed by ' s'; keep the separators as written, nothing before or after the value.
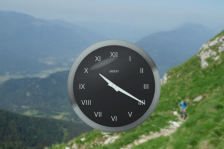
10 h 20 min
